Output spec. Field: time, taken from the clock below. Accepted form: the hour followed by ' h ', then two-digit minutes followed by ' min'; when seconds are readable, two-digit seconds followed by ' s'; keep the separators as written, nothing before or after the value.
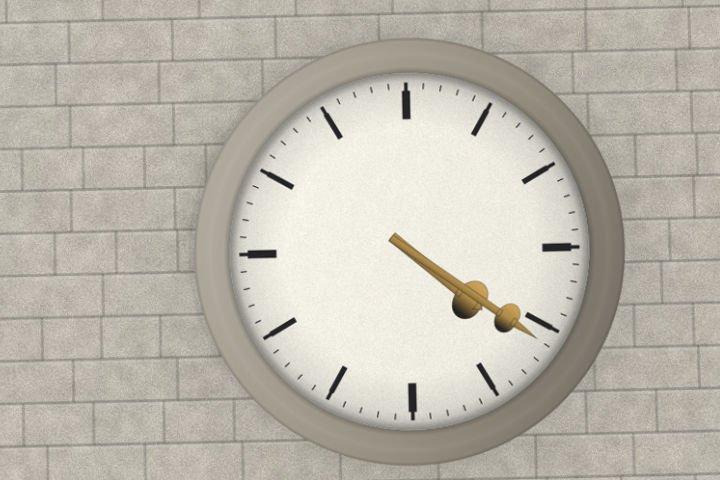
4 h 21 min
